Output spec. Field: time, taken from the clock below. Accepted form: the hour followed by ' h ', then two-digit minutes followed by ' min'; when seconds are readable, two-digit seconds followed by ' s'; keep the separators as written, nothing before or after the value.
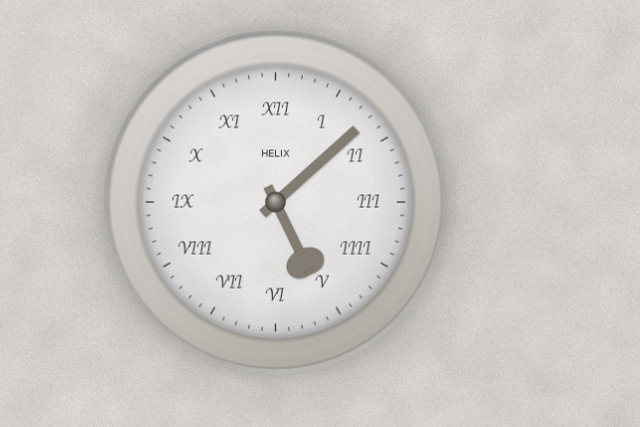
5 h 08 min
